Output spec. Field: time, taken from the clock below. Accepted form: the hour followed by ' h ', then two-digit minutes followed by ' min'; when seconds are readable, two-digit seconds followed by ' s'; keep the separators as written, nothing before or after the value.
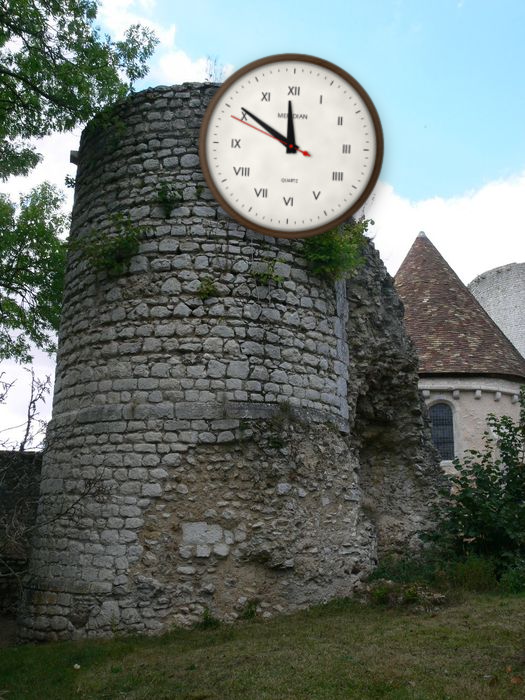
11 h 50 min 49 s
